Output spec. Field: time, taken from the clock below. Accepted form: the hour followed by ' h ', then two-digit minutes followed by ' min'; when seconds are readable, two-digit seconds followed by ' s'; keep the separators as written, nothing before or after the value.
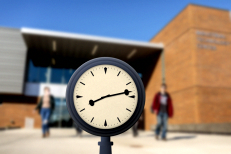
8 h 13 min
